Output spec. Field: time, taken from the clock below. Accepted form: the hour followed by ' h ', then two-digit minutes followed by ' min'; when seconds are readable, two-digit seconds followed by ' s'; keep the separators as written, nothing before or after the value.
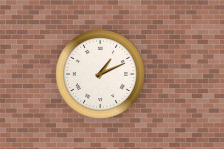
1 h 11 min
